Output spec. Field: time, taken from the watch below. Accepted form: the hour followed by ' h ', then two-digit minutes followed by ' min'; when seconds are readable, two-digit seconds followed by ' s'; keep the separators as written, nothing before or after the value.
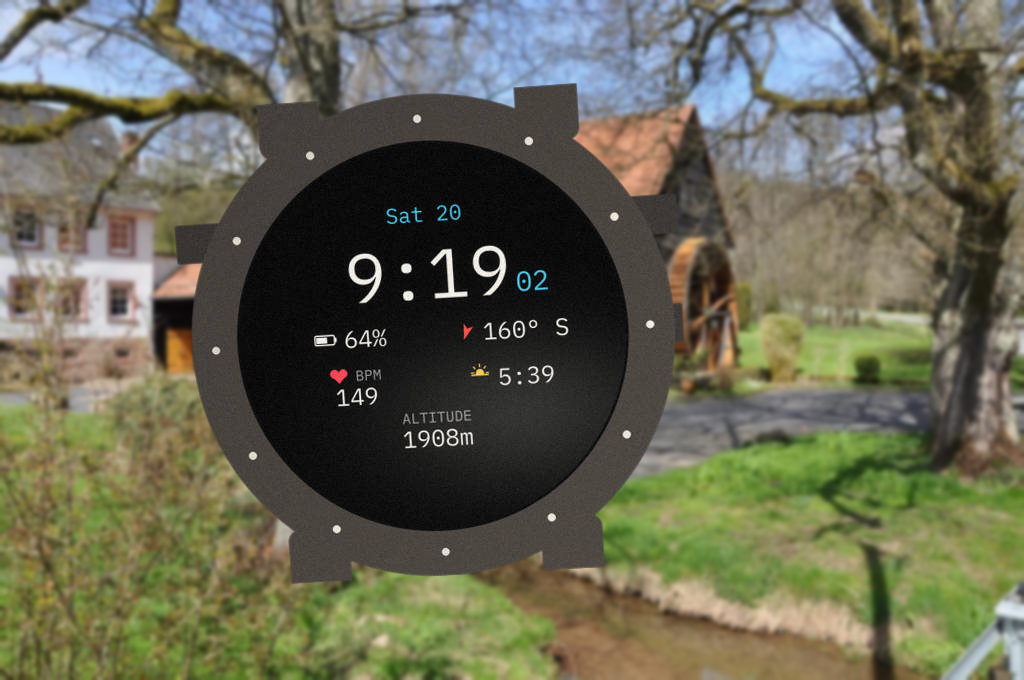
9 h 19 min 02 s
